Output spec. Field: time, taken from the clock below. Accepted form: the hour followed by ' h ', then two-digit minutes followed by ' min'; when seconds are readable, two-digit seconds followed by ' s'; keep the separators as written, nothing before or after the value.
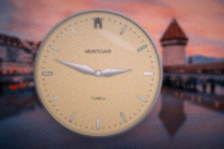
2 h 48 min
